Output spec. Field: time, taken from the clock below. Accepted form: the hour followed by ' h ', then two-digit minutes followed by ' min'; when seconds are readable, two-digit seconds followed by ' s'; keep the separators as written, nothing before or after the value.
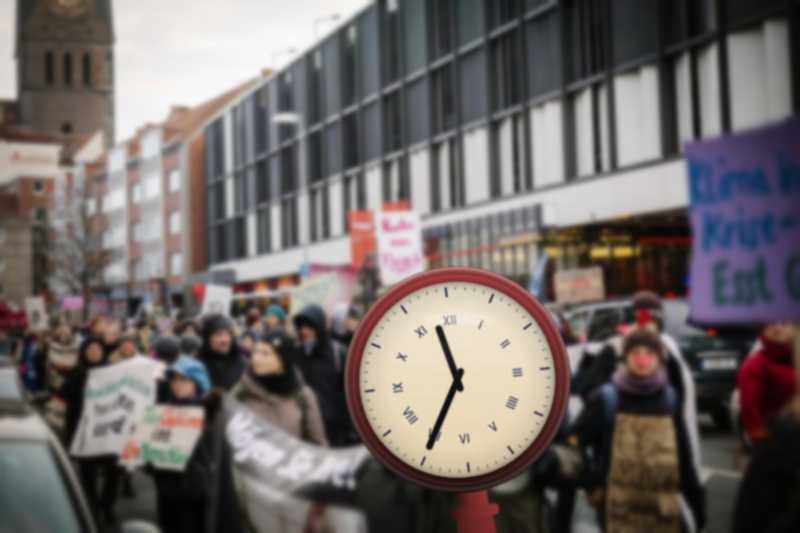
11 h 35 min
